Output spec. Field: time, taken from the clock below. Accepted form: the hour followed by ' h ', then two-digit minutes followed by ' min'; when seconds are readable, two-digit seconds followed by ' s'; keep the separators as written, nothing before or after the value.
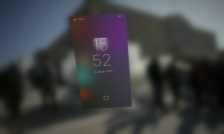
15 h 52 min
